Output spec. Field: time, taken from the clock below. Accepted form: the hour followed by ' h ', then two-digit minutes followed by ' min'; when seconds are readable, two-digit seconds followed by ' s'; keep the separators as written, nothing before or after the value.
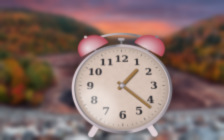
1 h 22 min
